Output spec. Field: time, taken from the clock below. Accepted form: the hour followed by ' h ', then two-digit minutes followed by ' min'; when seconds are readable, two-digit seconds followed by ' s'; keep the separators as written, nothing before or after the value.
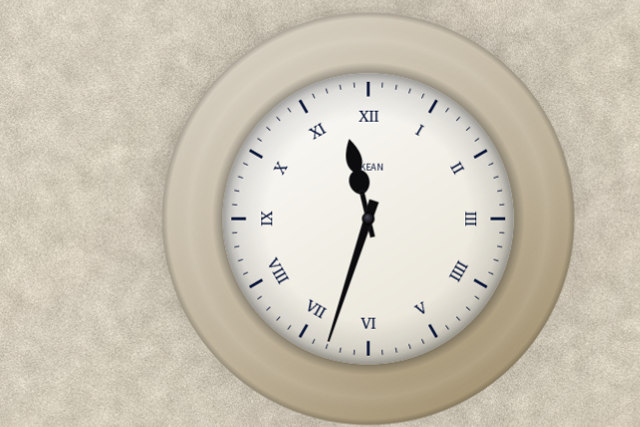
11 h 33 min
